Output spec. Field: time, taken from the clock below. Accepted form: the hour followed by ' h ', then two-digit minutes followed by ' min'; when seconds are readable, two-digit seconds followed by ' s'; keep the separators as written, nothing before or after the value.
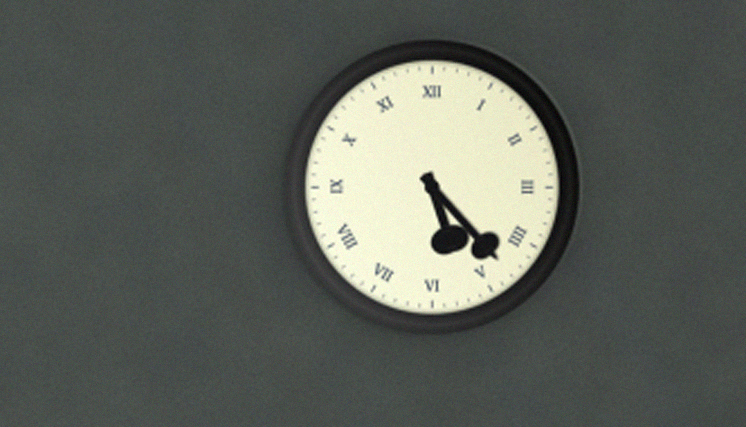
5 h 23 min
